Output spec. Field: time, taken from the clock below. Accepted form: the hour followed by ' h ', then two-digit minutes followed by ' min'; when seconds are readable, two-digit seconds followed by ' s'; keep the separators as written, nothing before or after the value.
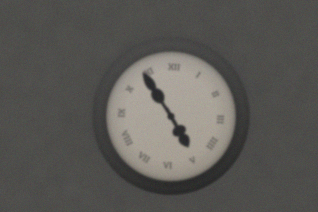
4 h 54 min
